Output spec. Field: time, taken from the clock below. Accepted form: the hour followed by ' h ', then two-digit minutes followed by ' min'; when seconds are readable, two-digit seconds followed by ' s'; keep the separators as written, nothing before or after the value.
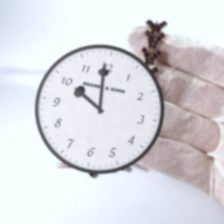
9 h 59 min
